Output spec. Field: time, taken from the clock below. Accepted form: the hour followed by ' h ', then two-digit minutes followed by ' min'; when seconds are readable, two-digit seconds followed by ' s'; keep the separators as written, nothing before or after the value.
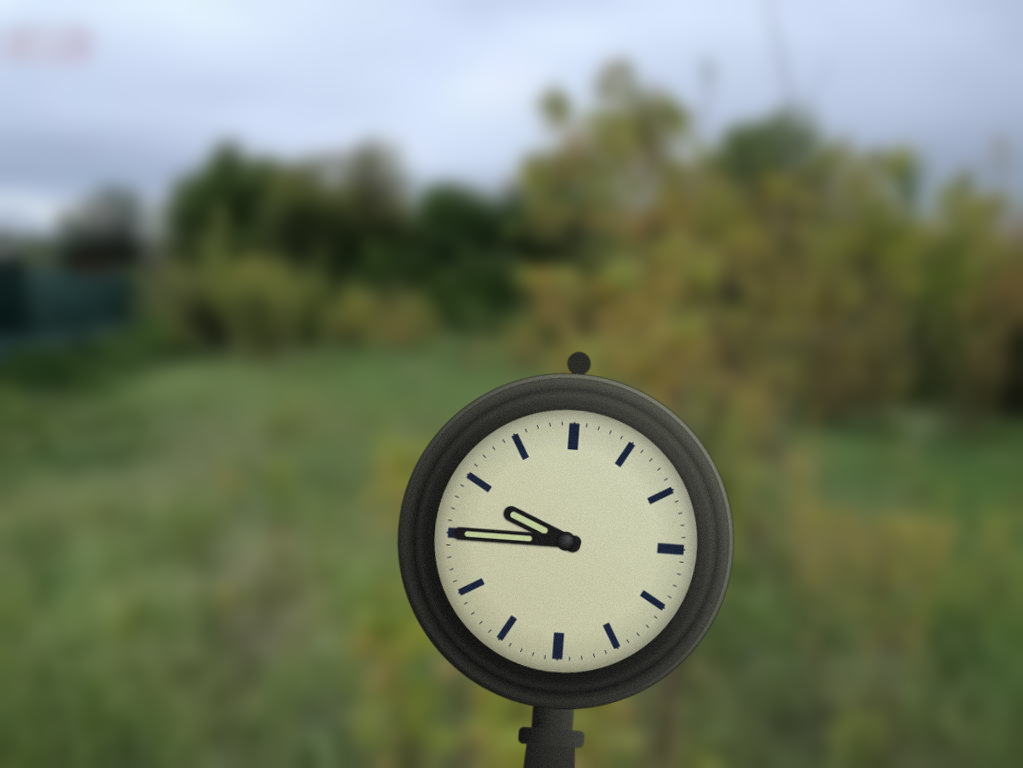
9 h 45 min
